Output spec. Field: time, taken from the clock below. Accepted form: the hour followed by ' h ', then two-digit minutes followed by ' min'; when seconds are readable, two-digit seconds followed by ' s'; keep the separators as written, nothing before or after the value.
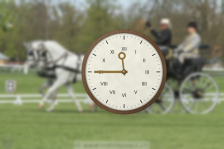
11 h 45 min
